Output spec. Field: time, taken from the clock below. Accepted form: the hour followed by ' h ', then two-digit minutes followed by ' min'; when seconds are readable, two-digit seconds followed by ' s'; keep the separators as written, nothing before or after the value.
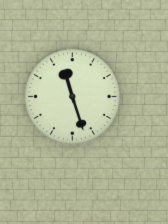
11 h 27 min
